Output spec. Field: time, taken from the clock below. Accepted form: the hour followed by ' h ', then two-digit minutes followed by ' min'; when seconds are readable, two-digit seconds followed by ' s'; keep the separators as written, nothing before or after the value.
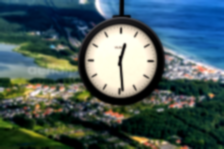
12 h 29 min
